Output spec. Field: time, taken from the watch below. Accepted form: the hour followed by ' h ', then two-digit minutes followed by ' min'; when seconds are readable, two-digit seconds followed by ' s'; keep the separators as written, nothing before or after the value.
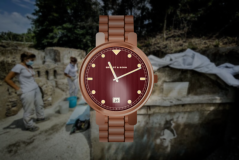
11 h 11 min
